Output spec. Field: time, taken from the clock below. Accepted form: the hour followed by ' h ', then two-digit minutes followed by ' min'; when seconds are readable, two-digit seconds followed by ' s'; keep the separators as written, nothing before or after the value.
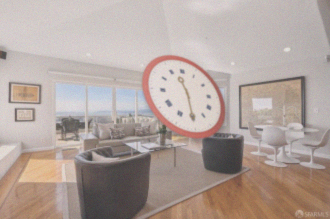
11 h 30 min
